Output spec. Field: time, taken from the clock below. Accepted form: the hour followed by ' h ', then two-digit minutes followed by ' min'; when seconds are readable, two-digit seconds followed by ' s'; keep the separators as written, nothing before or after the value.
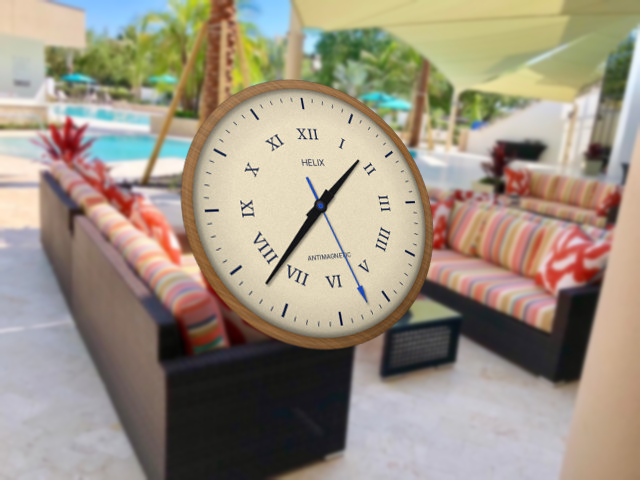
1 h 37 min 27 s
